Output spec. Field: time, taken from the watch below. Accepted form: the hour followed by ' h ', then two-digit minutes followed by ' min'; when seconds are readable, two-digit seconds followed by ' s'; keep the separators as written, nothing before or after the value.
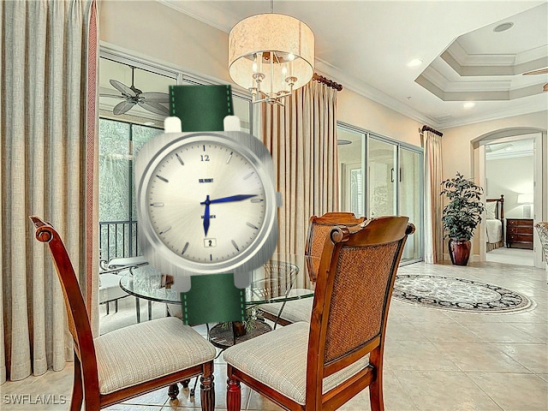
6 h 14 min
